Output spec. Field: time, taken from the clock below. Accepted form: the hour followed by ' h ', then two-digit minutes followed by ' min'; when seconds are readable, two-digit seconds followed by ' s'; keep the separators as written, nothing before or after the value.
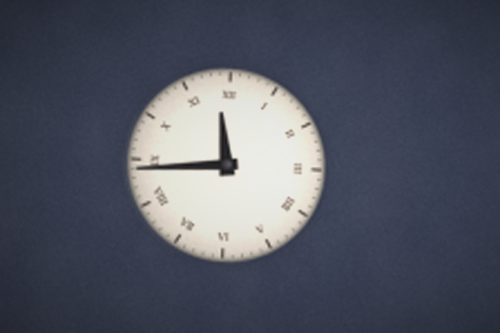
11 h 44 min
